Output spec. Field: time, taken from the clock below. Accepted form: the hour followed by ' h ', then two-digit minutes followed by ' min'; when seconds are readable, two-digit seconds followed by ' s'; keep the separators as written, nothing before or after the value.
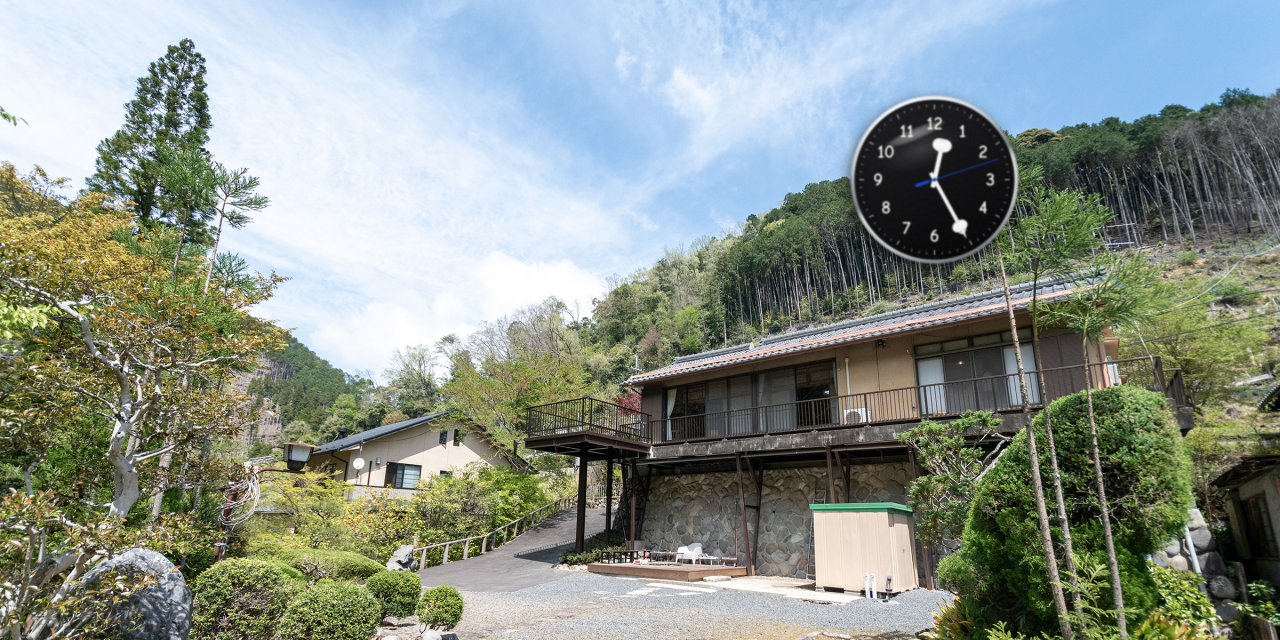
12 h 25 min 12 s
